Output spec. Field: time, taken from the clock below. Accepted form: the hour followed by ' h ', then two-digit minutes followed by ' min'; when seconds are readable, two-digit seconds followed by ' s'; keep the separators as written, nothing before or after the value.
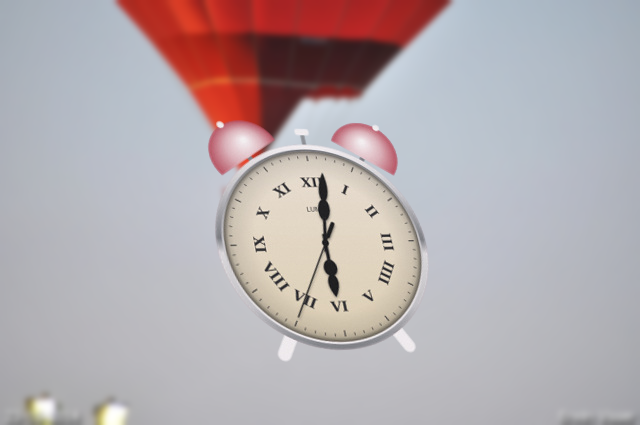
6 h 01 min 35 s
